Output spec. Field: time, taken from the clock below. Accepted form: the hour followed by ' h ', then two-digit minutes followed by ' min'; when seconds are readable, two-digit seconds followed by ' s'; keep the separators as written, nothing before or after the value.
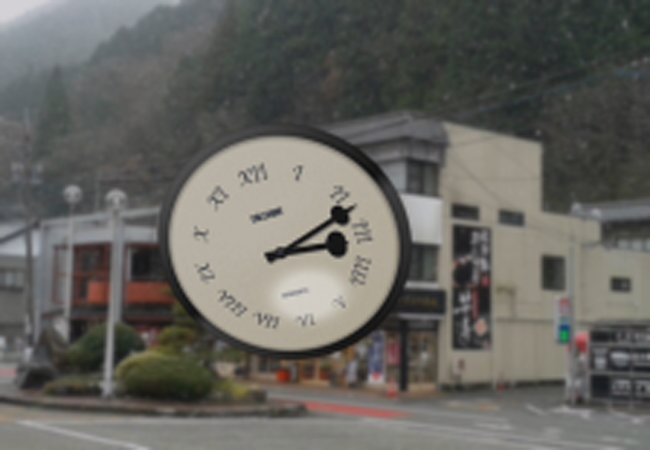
3 h 12 min
